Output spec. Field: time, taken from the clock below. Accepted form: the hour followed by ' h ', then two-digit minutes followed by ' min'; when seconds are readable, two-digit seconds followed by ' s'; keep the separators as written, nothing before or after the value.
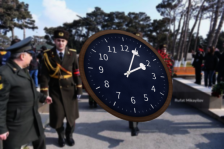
2 h 04 min
